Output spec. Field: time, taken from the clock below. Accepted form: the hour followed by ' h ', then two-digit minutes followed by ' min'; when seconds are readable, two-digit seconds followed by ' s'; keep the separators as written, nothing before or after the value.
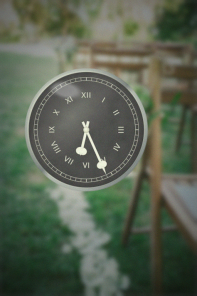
6 h 26 min
